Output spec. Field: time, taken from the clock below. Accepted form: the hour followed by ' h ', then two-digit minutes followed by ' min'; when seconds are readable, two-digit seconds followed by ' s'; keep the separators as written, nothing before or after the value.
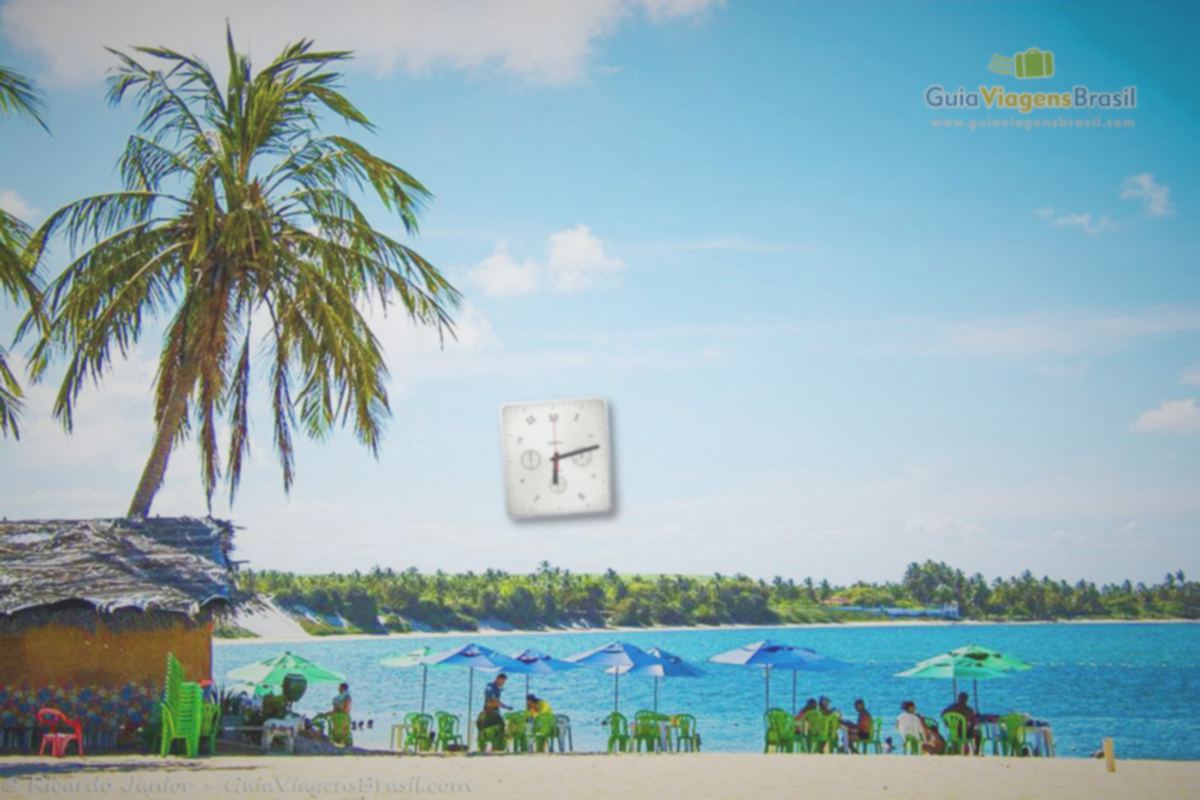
6 h 13 min
